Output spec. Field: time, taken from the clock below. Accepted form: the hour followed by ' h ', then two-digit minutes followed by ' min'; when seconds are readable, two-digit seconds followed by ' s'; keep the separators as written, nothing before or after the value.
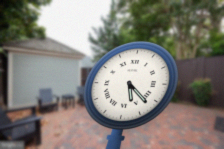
5 h 22 min
